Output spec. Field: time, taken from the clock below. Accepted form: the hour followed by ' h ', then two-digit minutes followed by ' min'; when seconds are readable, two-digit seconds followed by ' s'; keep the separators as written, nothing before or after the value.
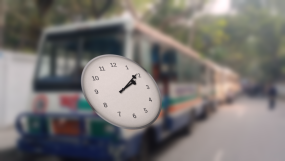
2 h 09 min
